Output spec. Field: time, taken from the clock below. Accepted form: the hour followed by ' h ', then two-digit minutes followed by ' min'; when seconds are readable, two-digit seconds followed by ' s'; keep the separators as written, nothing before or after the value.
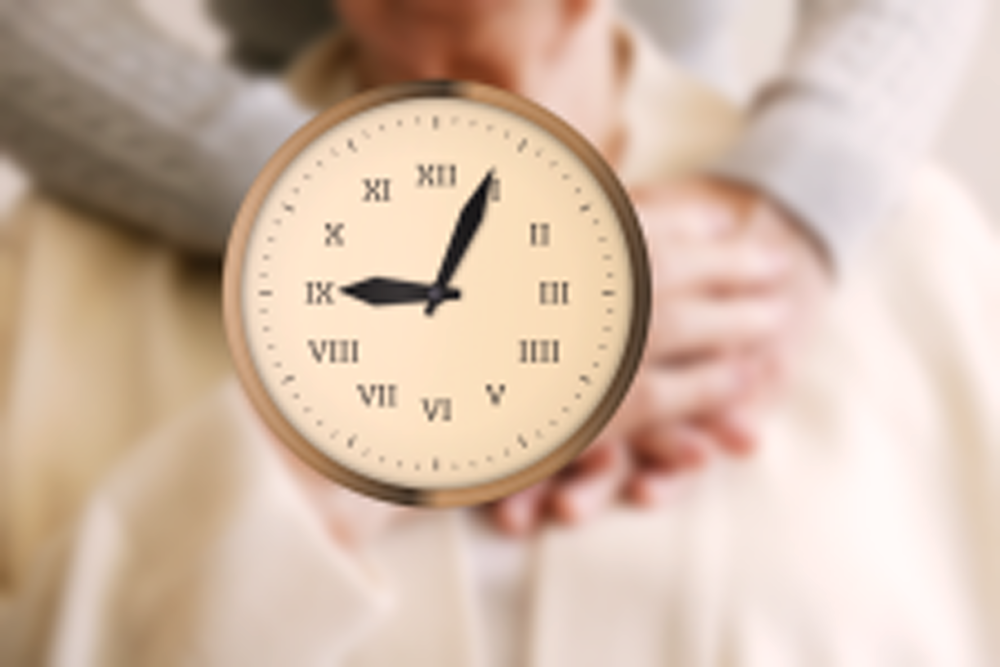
9 h 04 min
